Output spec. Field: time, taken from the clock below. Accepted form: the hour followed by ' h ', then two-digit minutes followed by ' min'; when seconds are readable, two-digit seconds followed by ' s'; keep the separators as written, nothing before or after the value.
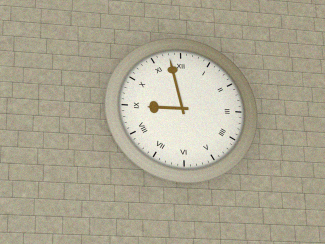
8 h 58 min
